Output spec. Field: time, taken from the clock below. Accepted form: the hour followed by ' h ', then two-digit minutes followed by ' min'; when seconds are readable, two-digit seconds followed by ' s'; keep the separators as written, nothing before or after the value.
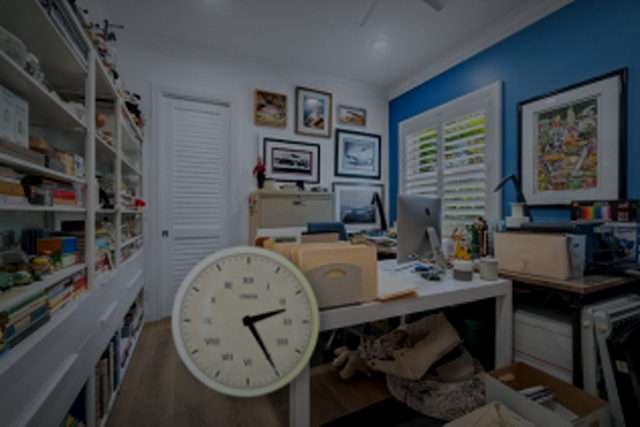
2 h 25 min
